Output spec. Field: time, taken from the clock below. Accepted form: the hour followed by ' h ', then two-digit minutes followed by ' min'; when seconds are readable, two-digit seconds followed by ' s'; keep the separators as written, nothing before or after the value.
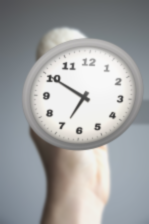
6 h 50 min
